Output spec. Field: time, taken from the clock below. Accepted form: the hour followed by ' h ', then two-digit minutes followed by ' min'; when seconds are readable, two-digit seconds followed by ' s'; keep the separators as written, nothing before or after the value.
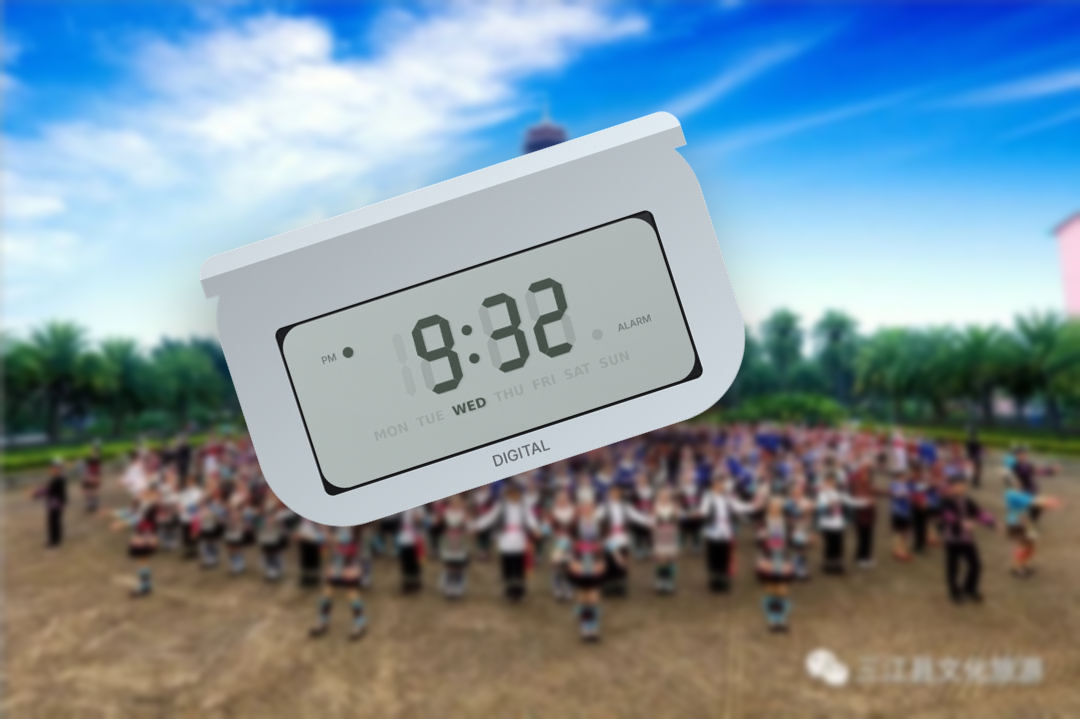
9 h 32 min
